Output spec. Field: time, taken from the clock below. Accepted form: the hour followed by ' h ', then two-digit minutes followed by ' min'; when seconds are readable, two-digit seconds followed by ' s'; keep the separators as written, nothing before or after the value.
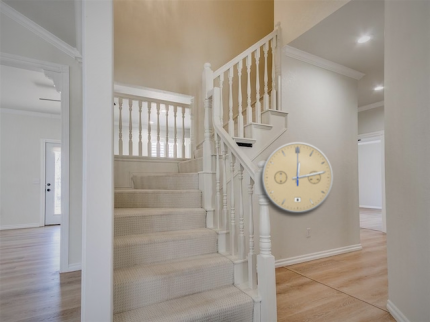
12 h 13 min
